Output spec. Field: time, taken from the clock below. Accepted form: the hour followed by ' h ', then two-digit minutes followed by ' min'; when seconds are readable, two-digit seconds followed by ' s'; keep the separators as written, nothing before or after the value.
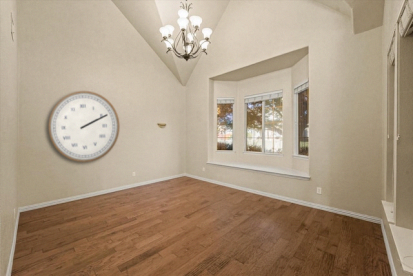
2 h 11 min
